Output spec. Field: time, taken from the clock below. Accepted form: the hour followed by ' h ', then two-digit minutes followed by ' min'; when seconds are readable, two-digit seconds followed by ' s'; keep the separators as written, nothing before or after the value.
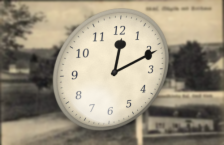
12 h 11 min
